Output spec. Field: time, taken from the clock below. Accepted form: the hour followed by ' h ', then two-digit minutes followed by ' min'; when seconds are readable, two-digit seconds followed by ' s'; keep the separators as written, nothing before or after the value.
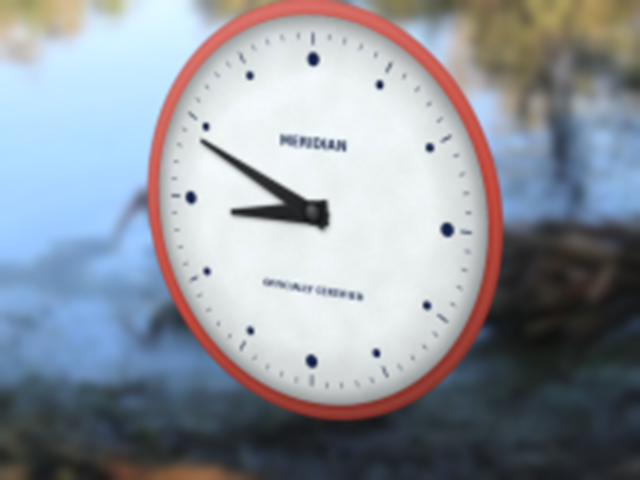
8 h 49 min
